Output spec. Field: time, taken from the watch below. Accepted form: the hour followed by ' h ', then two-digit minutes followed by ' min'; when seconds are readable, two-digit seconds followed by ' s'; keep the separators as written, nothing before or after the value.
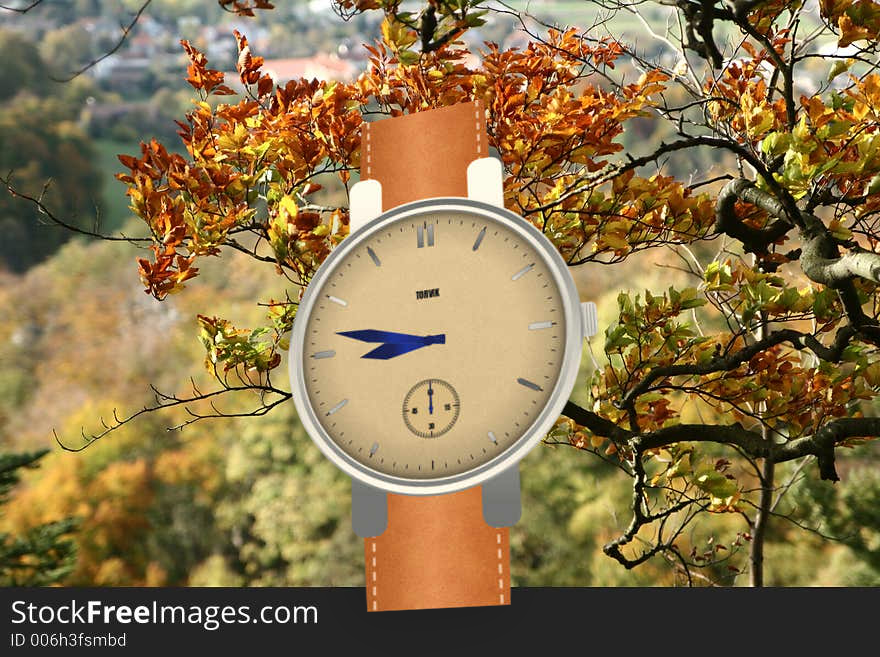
8 h 47 min
